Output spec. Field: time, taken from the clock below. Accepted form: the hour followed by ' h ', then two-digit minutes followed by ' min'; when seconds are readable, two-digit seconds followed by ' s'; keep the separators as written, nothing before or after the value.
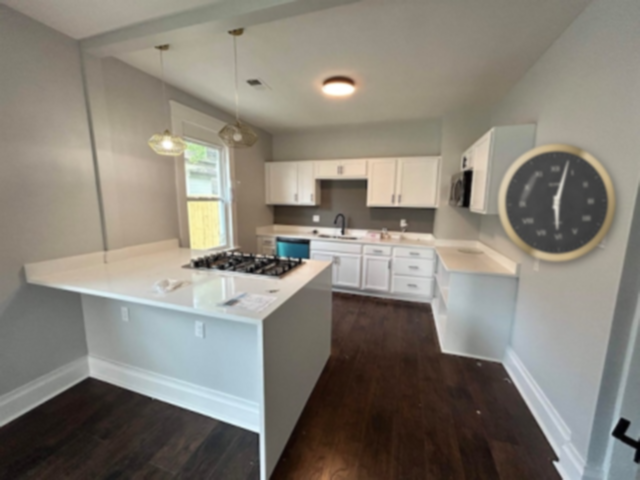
6 h 03 min
